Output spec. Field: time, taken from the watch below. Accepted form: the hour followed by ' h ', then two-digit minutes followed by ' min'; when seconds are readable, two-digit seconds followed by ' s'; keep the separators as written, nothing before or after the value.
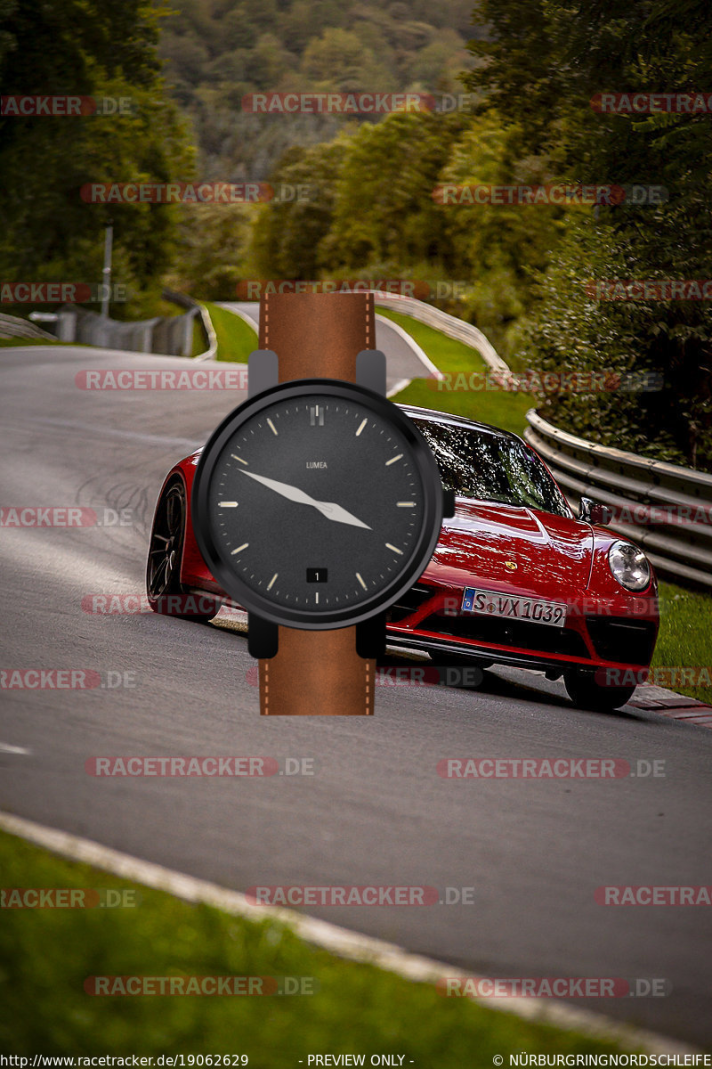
3 h 49 min
